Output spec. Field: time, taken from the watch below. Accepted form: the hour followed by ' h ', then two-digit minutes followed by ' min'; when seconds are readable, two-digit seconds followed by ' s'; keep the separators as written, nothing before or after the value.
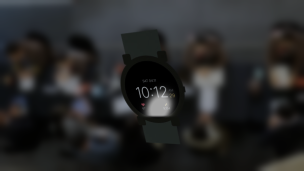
10 h 12 min
